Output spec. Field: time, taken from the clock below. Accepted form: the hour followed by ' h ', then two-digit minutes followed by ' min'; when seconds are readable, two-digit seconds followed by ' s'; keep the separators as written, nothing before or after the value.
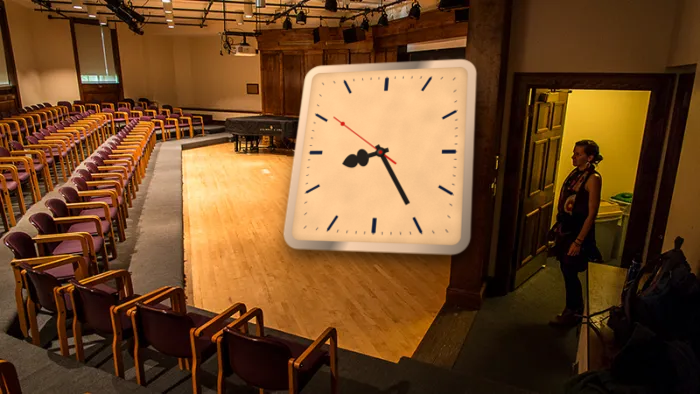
8 h 24 min 51 s
